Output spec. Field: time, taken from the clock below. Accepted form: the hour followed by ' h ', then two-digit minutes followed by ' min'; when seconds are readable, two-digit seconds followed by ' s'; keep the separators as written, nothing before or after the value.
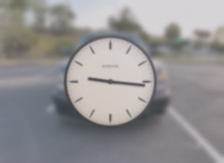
9 h 16 min
